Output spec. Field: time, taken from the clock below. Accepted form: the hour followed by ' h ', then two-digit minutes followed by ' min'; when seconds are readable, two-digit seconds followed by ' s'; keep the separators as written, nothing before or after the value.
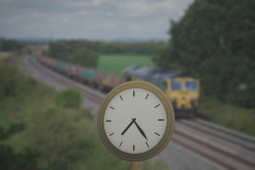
7 h 24 min
